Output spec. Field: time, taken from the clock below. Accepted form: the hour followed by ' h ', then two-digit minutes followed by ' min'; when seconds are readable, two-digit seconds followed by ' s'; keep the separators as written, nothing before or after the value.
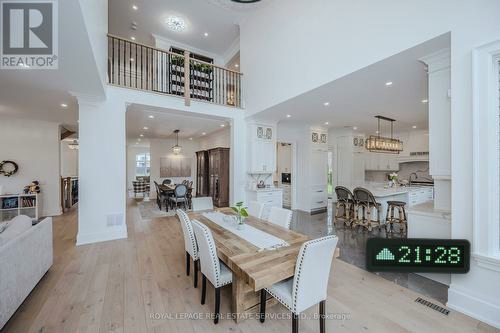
21 h 28 min
